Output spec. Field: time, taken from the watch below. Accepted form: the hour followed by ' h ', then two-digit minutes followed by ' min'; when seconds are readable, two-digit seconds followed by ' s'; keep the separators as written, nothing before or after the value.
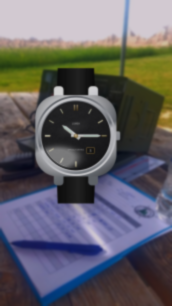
10 h 15 min
